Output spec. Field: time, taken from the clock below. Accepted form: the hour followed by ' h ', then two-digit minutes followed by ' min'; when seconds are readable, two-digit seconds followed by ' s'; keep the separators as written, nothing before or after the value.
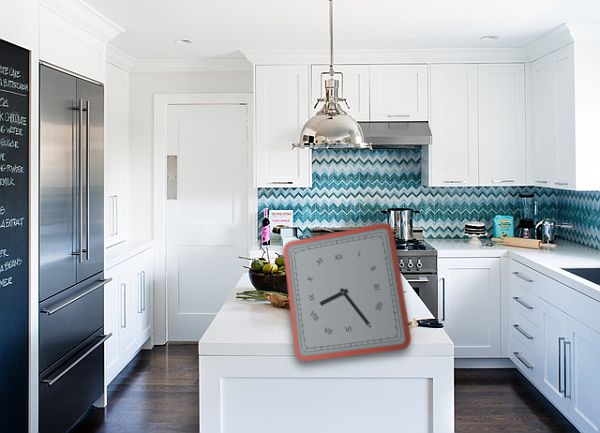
8 h 25 min
